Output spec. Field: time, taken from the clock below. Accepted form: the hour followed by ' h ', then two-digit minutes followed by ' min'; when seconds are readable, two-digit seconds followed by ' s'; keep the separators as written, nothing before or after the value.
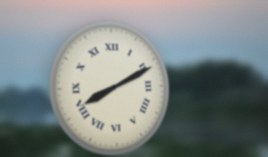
8 h 11 min
